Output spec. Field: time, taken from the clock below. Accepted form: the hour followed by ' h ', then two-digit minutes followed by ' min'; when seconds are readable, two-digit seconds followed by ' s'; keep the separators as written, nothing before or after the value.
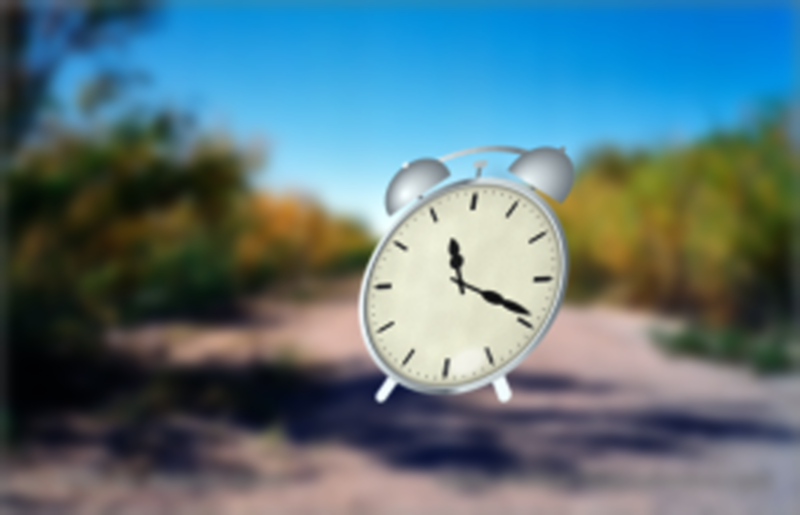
11 h 19 min
